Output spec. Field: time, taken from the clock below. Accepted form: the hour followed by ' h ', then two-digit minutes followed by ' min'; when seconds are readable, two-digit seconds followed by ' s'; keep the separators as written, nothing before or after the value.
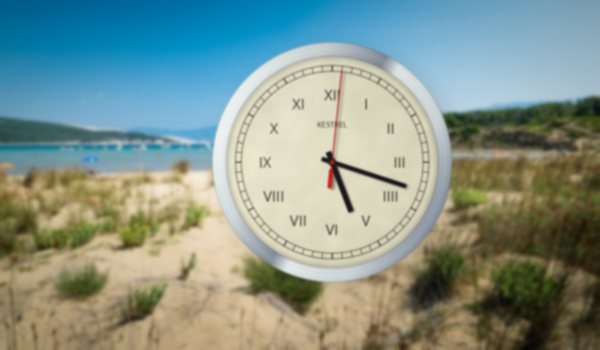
5 h 18 min 01 s
